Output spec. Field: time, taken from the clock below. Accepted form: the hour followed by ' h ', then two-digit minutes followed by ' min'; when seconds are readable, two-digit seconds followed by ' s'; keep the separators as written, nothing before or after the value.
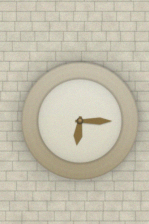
6 h 15 min
